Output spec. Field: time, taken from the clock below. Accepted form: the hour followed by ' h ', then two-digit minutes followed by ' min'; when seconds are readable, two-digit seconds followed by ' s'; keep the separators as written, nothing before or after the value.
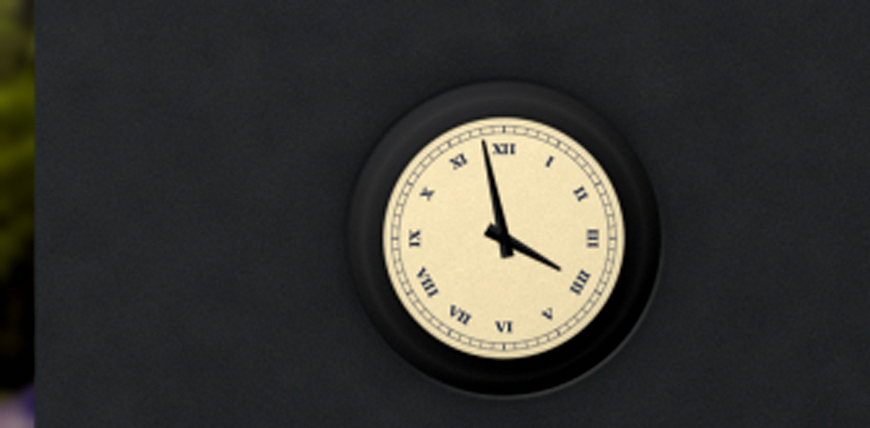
3 h 58 min
